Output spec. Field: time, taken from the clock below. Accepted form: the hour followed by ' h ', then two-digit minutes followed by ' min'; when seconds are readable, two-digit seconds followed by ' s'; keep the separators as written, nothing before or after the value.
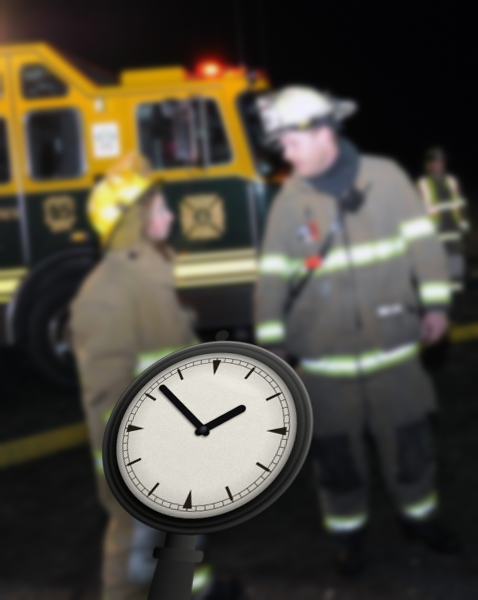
1 h 52 min
